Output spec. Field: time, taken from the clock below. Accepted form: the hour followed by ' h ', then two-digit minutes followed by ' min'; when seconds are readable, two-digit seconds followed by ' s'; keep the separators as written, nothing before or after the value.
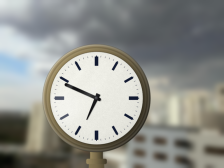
6 h 49 min
